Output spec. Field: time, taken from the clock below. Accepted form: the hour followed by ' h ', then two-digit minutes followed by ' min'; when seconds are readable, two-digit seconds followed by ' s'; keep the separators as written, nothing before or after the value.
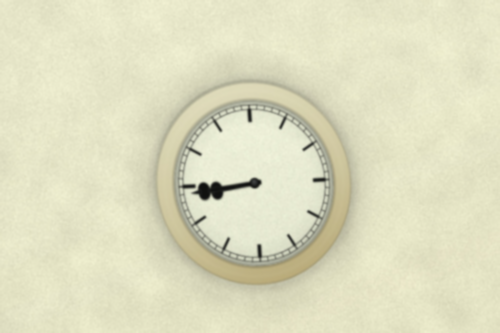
8 h 44 min
